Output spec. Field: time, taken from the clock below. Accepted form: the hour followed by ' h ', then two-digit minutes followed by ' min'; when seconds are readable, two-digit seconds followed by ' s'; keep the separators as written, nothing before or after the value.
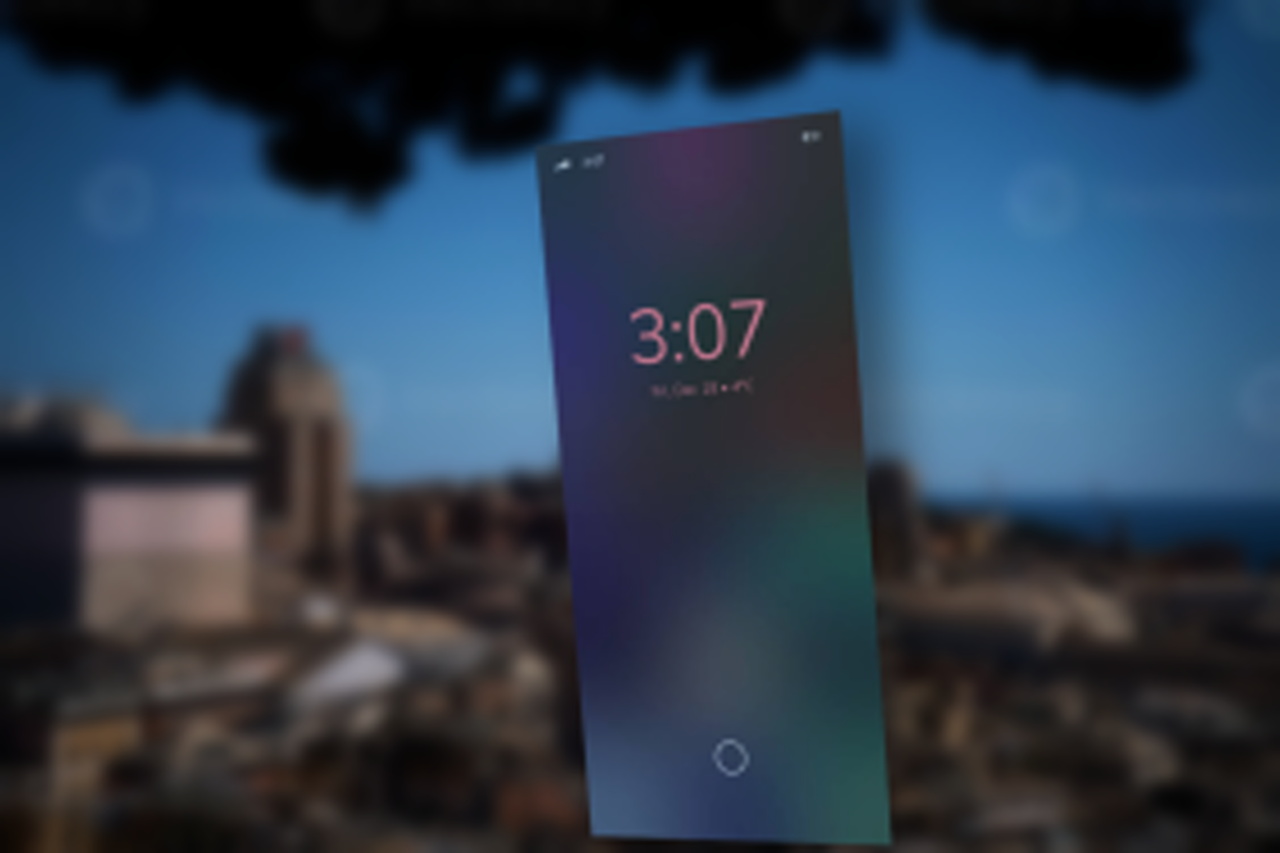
3 h 07 min
